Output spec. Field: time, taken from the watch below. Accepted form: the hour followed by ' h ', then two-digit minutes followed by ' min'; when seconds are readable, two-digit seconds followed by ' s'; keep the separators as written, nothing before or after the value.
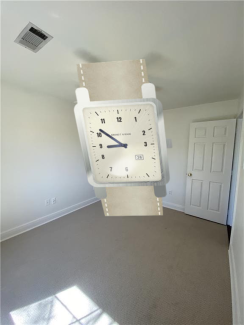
8 h 52 min
